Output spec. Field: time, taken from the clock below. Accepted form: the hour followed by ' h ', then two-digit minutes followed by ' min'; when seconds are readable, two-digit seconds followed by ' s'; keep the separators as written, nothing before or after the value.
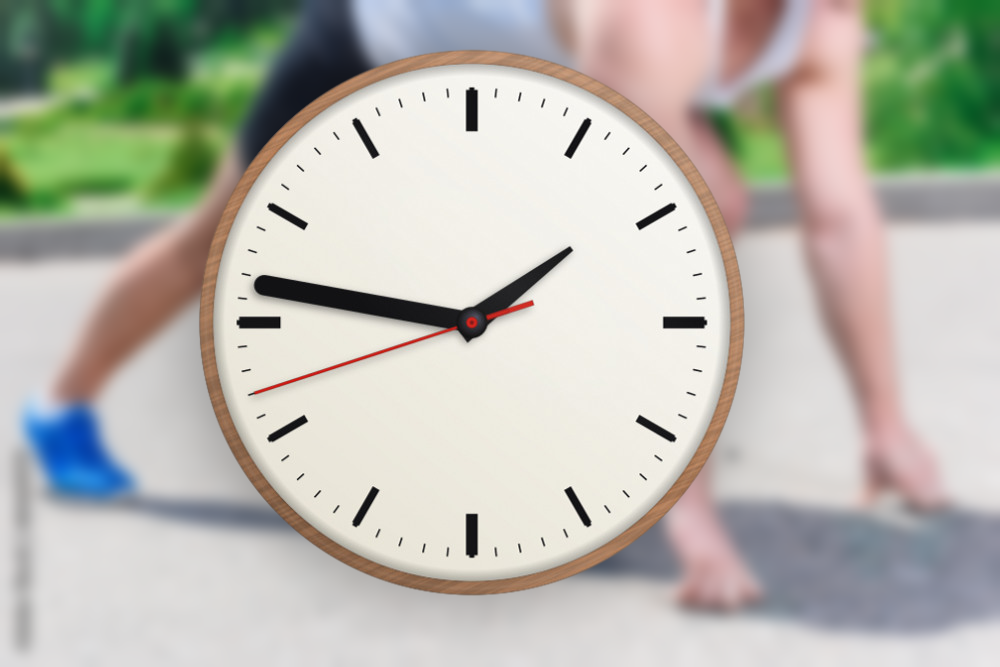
1 h 46 min 42 s
